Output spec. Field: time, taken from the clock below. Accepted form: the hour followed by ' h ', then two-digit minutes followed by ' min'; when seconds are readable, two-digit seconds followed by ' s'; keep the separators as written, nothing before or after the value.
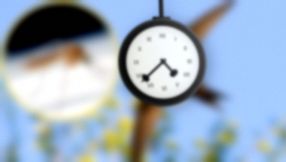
4 h 38 min
